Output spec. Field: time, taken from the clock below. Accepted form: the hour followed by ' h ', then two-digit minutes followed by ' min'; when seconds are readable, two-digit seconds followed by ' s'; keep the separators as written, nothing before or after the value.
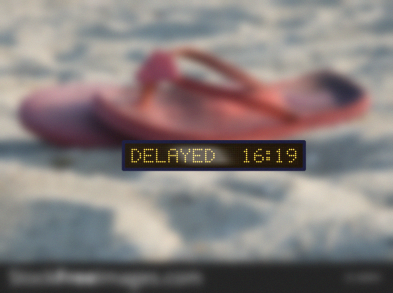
16 h 19 min
